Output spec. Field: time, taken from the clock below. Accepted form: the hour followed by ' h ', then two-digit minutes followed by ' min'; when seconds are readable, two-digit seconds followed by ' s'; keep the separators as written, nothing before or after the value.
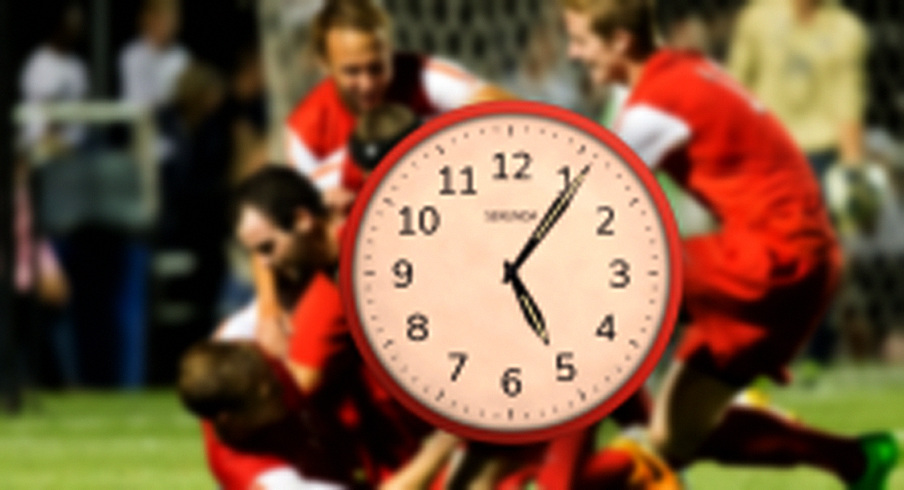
5 h 06 min
